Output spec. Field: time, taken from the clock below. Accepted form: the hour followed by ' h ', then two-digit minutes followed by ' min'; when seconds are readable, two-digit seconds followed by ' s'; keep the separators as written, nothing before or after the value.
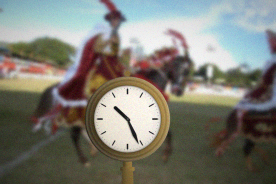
10 h 26 min
